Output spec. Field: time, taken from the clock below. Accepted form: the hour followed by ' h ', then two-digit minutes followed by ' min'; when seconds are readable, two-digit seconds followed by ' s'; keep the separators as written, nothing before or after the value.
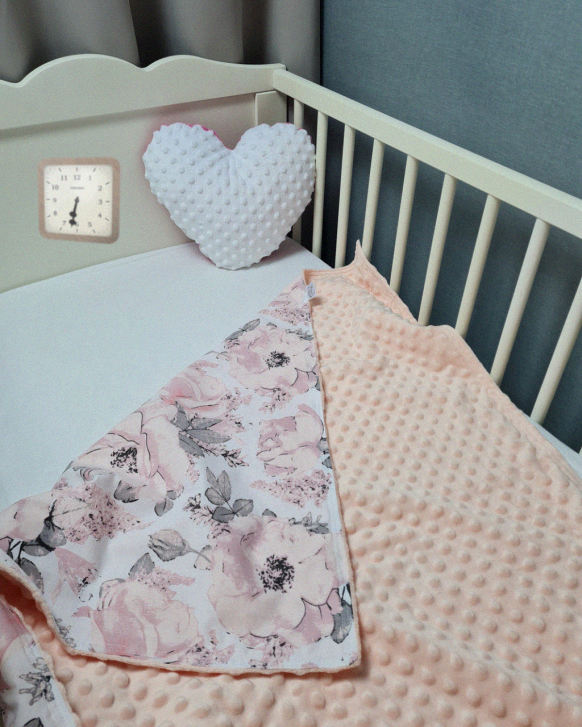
6 h 32 min
